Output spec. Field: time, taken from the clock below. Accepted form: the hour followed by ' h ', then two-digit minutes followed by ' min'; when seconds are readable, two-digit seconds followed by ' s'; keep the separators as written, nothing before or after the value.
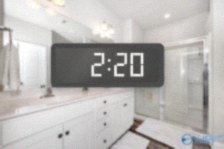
2 h 20 min
